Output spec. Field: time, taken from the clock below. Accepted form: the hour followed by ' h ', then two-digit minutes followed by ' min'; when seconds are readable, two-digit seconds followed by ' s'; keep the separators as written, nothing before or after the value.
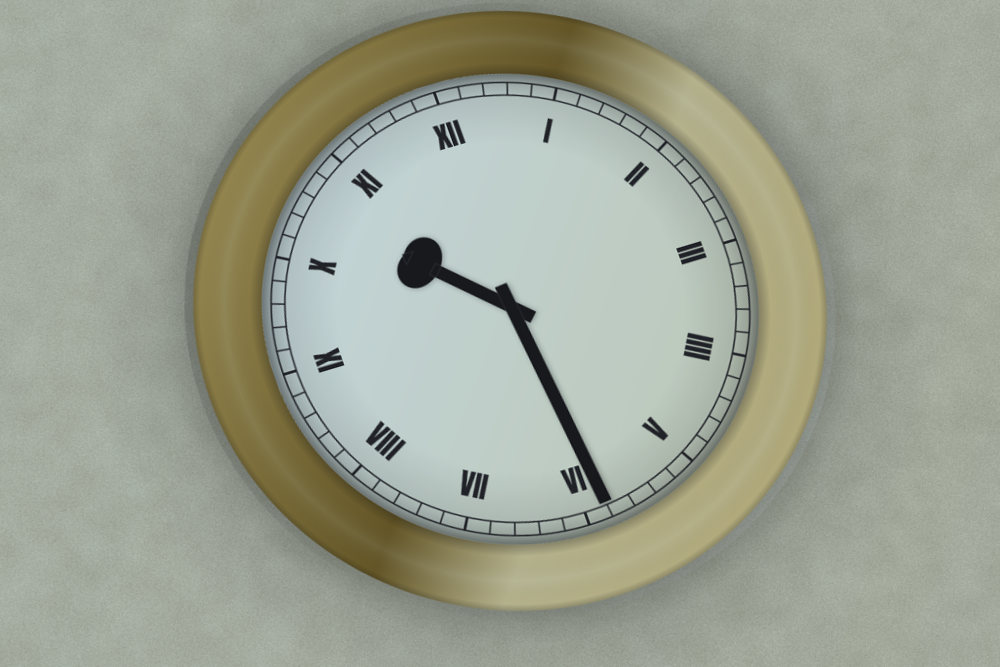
10 h 29 min
